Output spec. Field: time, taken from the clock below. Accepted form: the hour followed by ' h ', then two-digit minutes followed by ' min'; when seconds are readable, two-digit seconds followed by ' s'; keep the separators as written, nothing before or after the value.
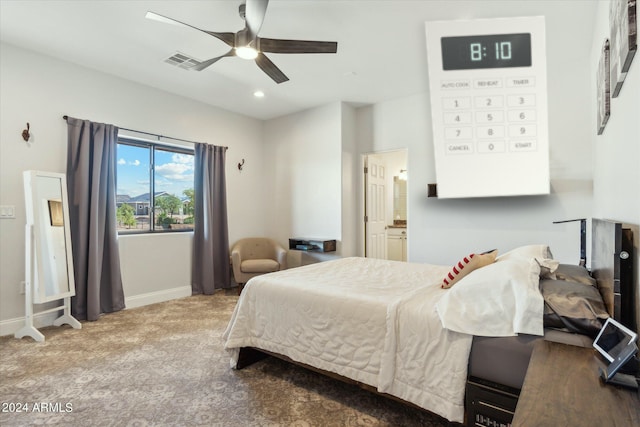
8 h 10 min
